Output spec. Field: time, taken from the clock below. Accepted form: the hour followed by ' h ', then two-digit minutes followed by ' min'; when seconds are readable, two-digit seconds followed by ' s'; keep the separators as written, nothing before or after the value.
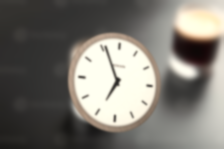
6 h 56 min
